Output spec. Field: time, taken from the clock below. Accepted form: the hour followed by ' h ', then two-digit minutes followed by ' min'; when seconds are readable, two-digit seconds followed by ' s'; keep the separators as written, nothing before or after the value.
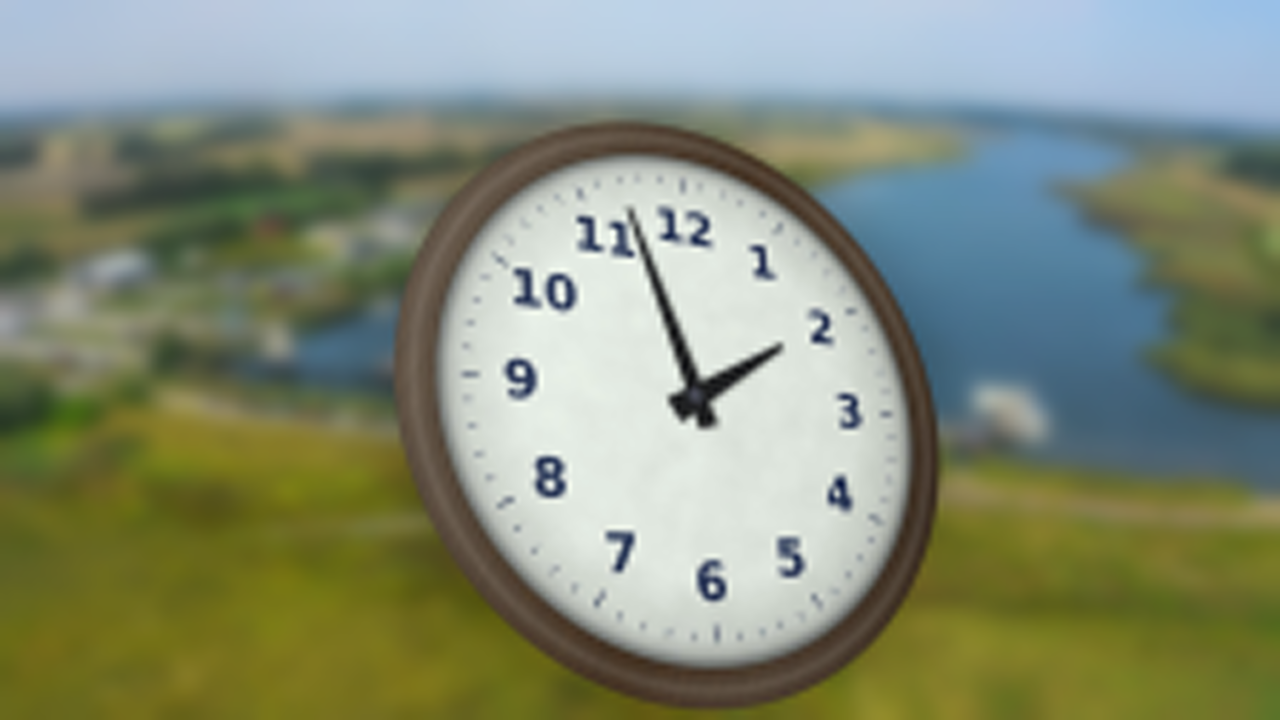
1 h 57 min
